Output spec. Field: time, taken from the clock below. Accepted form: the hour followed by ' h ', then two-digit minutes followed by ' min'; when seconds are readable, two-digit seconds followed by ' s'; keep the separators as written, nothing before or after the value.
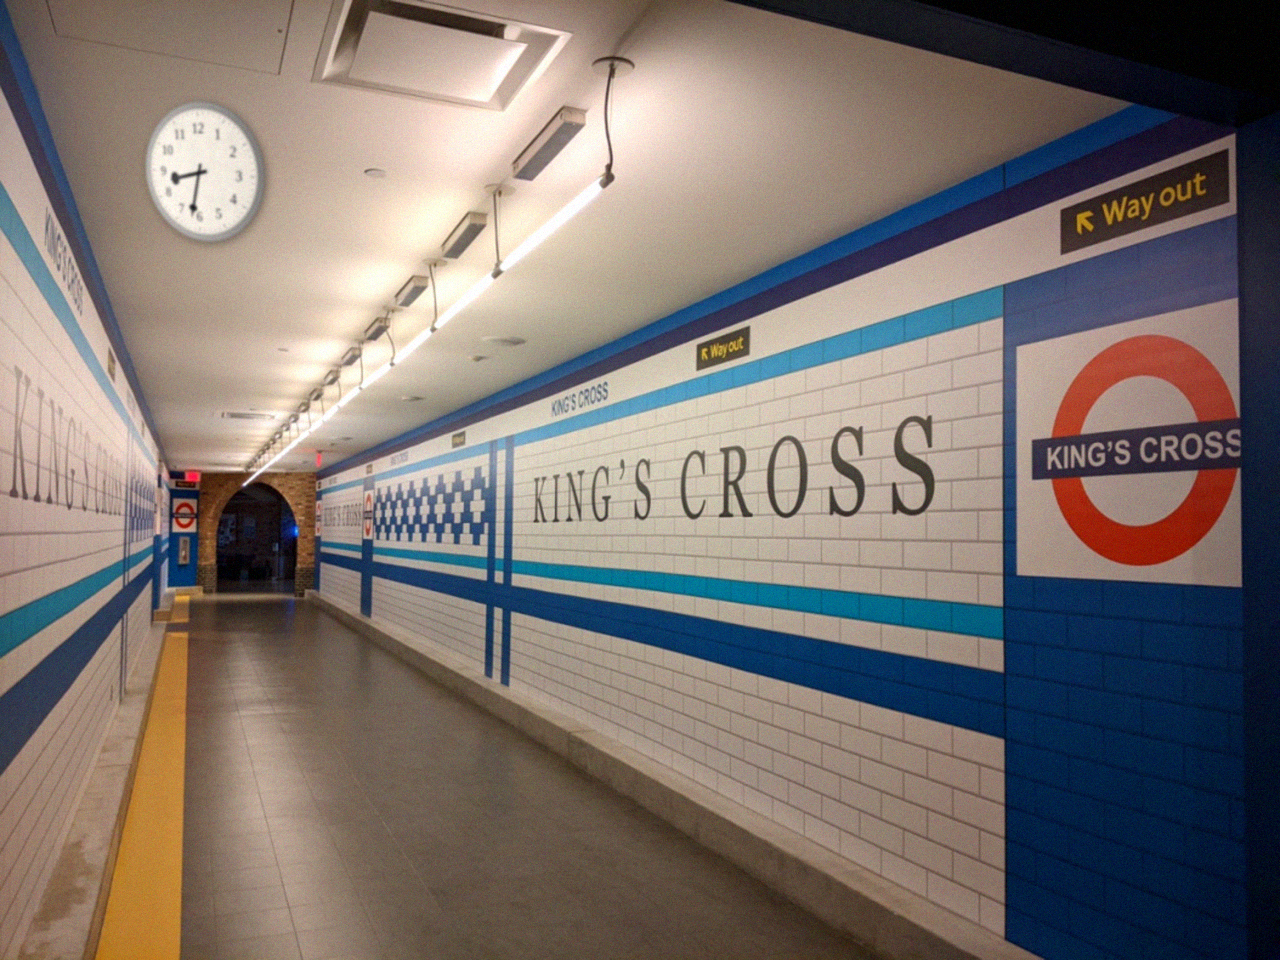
8 h 32 min
